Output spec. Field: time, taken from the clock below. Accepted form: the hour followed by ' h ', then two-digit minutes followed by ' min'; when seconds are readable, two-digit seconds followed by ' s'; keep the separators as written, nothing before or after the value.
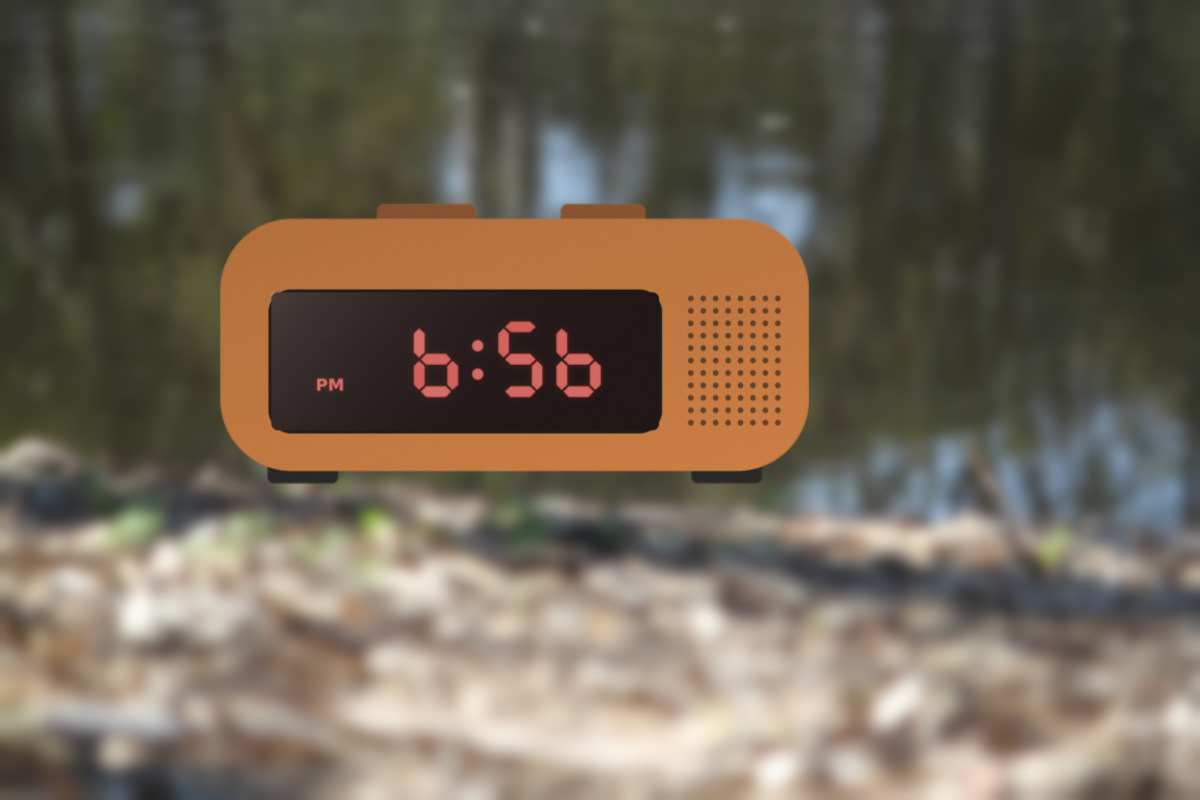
6 h 56 min
